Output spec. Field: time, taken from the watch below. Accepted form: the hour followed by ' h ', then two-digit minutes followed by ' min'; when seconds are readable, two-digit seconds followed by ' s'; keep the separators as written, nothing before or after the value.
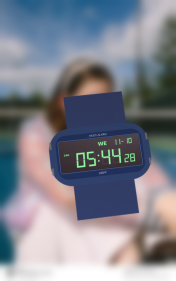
5 h 44 min 28 s
